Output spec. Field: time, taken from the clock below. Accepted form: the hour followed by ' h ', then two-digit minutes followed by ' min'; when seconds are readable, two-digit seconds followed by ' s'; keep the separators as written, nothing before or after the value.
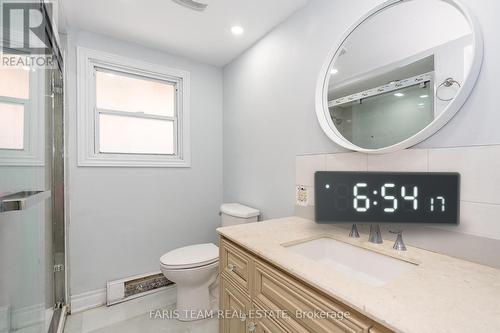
6 h 54 min 17 s
